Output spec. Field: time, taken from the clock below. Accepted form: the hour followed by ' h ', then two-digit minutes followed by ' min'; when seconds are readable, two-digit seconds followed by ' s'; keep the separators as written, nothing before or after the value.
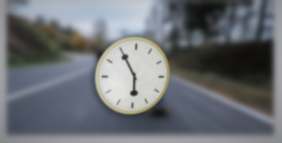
5 h 55 min
